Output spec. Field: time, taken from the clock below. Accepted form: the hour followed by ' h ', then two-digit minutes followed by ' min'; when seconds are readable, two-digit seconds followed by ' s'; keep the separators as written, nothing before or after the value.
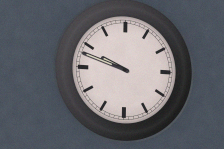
9 h 48 min
